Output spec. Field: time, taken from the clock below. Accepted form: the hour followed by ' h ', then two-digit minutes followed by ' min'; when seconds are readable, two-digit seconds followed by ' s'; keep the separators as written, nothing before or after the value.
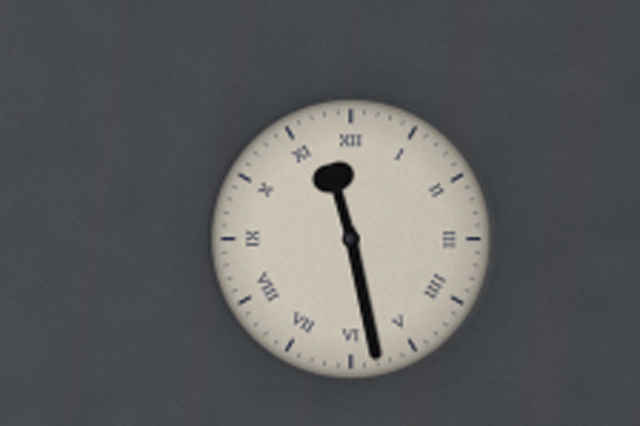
11 h 28 min
